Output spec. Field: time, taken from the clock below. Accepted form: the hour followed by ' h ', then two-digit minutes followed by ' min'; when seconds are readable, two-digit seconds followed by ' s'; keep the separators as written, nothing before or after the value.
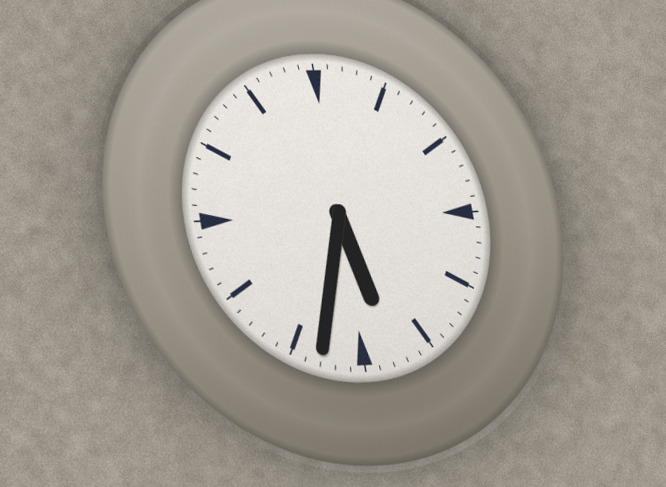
5 h 33 min
